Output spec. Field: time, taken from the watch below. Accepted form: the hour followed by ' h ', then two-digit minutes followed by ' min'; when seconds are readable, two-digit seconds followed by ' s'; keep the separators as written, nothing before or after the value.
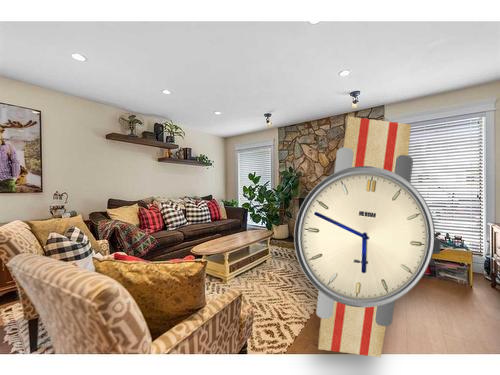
5 h 48 min
